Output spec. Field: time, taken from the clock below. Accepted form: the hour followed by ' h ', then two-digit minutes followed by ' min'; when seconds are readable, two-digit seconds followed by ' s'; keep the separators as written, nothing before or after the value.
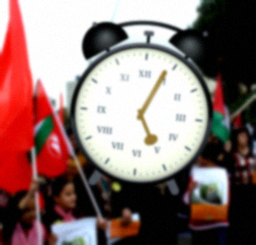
5 h 04 min
